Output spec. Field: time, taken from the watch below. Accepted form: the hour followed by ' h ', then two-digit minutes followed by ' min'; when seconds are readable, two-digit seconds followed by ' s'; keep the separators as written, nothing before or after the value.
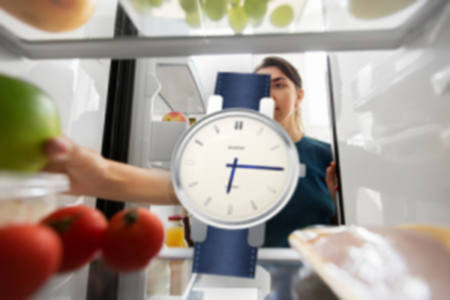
6 h 15 min
